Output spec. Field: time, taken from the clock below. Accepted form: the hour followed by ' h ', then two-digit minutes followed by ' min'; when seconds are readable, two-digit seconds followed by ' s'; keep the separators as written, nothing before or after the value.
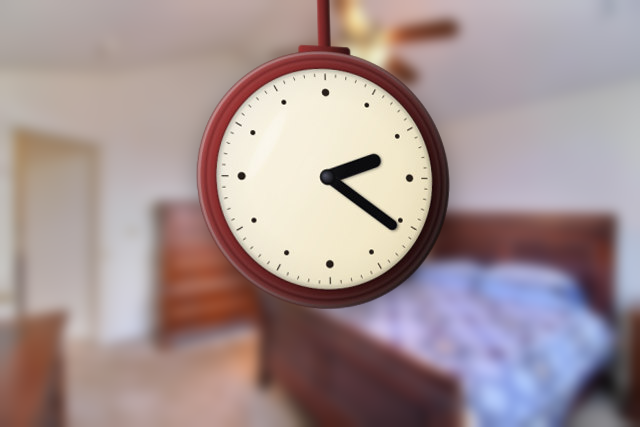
2 h 21 min
